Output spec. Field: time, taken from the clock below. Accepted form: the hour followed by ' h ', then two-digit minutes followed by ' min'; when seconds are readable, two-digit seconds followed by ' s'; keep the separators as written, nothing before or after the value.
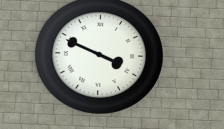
3 h 49 min
